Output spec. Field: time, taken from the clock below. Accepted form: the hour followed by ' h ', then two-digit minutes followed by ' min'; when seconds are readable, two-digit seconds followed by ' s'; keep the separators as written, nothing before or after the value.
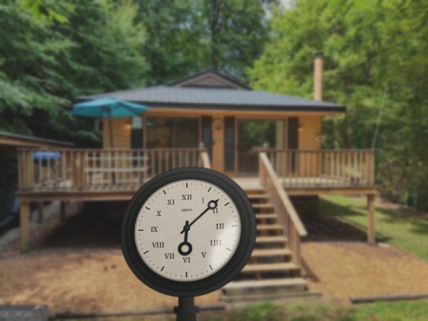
6 h 08 min
